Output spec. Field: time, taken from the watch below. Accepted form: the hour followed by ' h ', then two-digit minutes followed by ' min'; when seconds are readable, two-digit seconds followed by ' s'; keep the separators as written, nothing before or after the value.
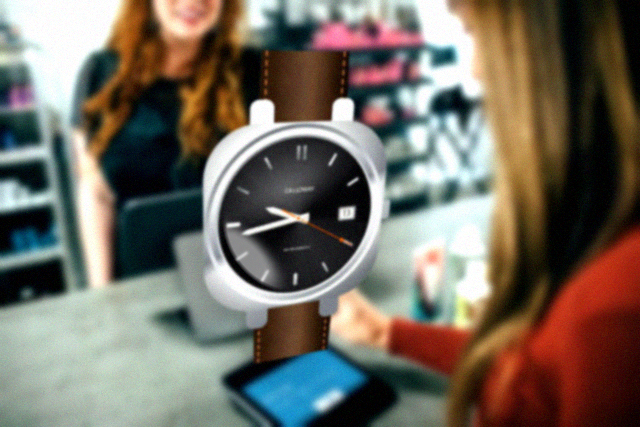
9 h 43 min 20 s
